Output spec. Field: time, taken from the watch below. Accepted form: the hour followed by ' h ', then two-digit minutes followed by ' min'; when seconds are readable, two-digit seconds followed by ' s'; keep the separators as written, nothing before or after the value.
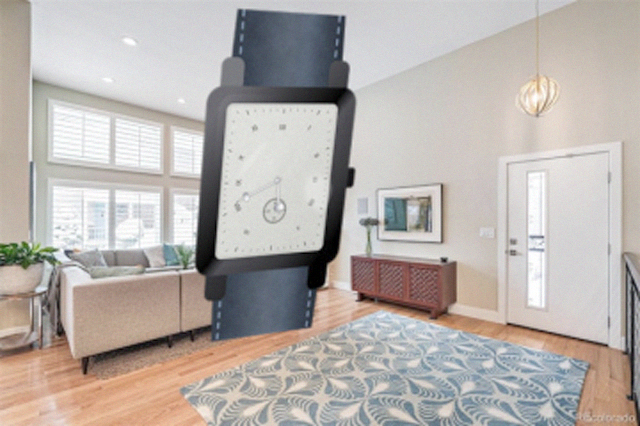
5 h 41 min
